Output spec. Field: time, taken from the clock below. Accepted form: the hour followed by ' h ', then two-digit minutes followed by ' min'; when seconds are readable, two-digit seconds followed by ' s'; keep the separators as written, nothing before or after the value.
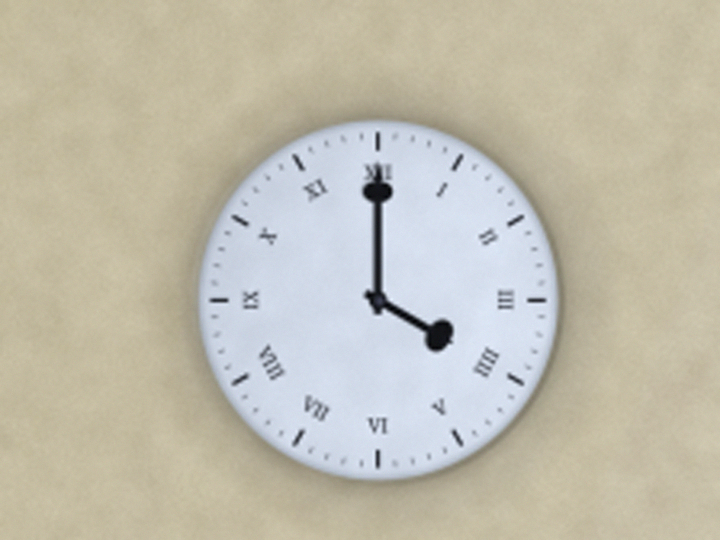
4 h 00 min
